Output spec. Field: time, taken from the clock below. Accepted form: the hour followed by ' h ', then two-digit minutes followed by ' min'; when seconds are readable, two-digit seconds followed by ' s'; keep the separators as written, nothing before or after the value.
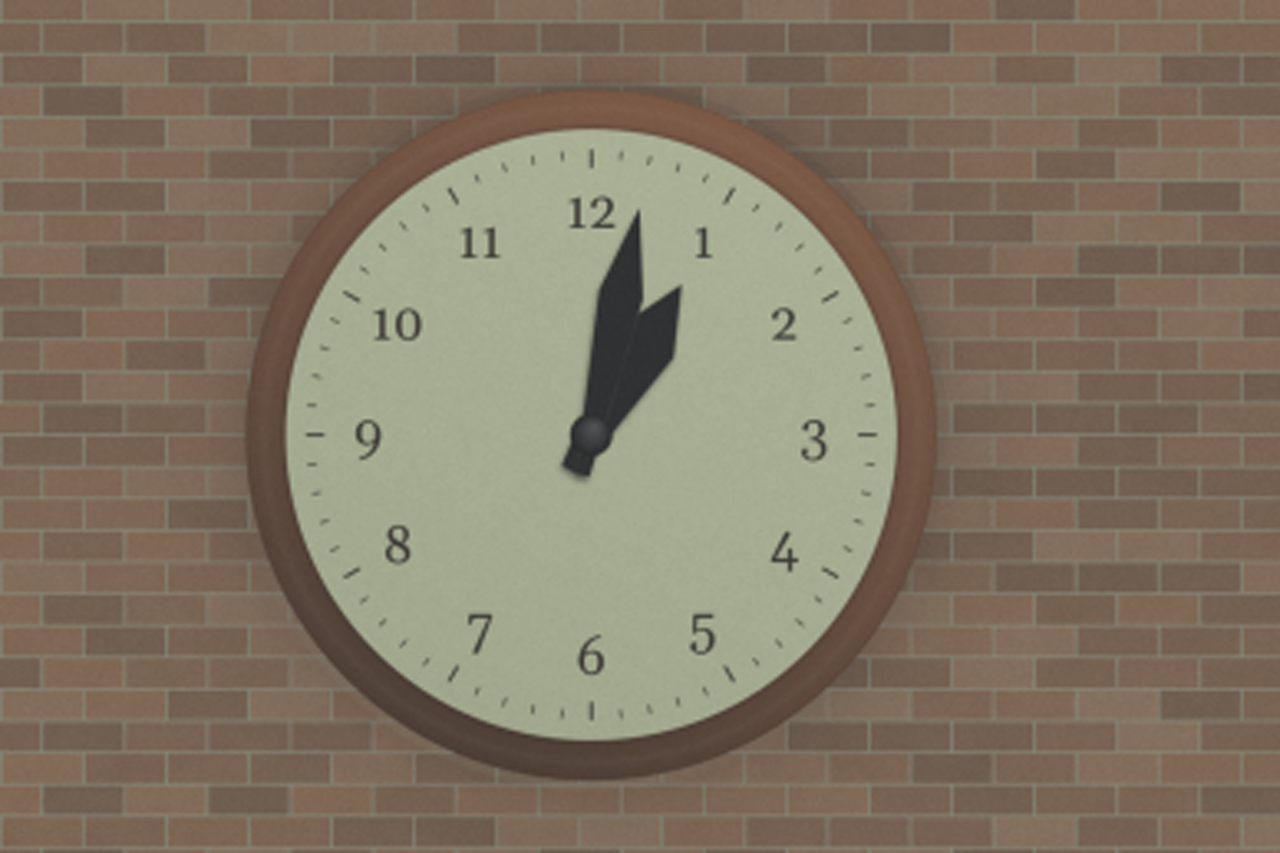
1 h 02 min
